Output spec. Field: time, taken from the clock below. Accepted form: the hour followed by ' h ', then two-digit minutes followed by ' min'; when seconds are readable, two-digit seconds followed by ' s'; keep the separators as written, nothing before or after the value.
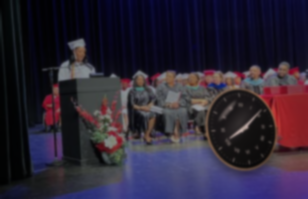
8 h 09 min
